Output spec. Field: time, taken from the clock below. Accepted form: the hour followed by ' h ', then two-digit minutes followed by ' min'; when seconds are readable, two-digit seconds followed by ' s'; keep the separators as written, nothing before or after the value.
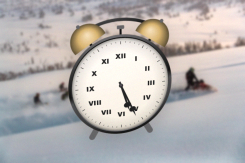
5 h 26 min
